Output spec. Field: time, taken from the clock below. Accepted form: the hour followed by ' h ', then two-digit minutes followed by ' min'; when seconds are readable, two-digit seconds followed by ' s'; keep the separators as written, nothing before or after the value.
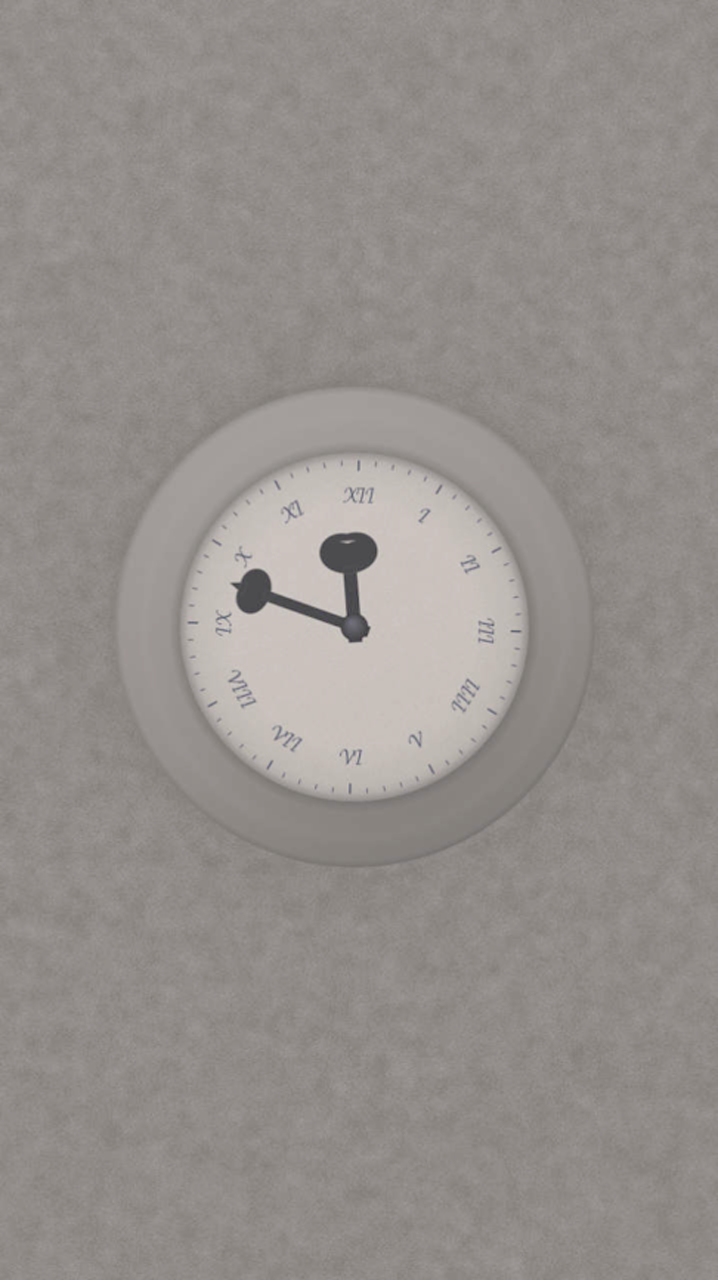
11 h 48 min
